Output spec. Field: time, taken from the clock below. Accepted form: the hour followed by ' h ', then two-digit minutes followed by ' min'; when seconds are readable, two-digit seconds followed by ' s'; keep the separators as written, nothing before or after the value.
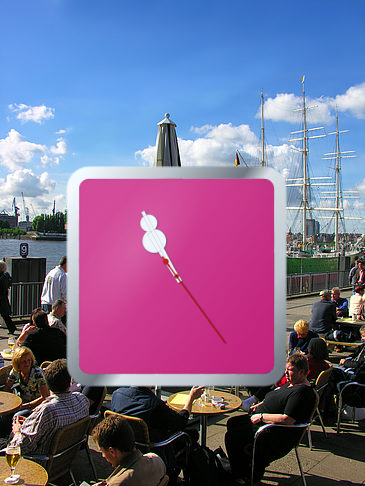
10 h 55 min 24 s
